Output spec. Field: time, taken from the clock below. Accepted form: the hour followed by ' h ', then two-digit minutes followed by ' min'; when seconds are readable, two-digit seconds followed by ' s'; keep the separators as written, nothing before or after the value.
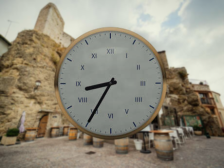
8 h 35 min
